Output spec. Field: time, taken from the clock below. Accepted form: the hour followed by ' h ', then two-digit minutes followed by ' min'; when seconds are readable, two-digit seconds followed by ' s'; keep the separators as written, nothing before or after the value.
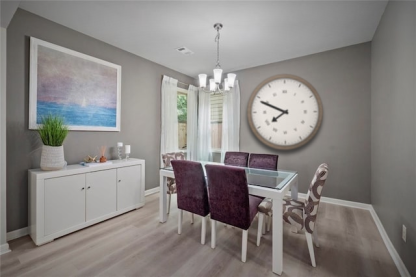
7 h 49 min
